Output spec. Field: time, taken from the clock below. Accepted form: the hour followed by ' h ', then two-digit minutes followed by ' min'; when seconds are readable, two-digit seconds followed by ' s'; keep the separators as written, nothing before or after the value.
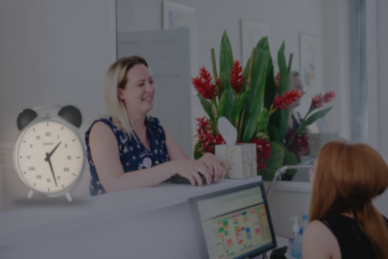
1 h 27 min
